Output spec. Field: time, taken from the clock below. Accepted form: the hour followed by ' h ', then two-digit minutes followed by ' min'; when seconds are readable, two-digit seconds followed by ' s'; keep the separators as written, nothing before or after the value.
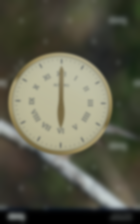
6 h 00 min
